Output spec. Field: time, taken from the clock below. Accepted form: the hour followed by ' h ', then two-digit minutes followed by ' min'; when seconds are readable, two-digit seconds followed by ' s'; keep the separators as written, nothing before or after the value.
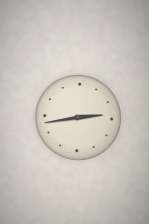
2 h 43 min
